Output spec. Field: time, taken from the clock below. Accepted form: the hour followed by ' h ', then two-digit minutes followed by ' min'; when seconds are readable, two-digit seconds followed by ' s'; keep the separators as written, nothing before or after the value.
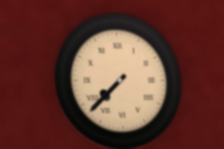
7 h 38 min
